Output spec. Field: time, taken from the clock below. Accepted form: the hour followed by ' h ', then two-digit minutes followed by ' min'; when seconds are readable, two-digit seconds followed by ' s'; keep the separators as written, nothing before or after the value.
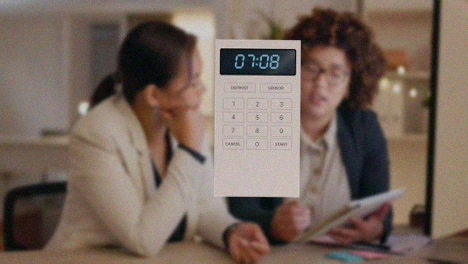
7 h 08 min
